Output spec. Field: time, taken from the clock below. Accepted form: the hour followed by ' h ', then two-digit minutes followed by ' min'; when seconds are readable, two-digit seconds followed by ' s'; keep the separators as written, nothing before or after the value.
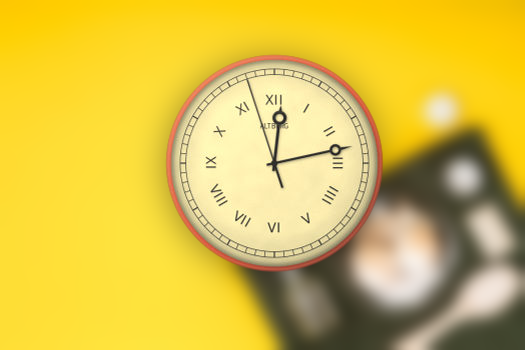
12 h 12 min 57 s
